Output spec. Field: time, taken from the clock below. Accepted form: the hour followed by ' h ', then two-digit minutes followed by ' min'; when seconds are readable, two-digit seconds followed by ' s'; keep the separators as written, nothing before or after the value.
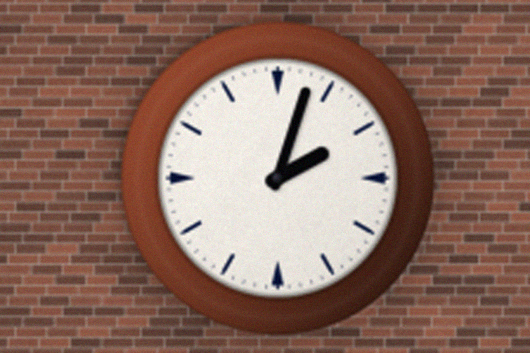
2 h 03 min
